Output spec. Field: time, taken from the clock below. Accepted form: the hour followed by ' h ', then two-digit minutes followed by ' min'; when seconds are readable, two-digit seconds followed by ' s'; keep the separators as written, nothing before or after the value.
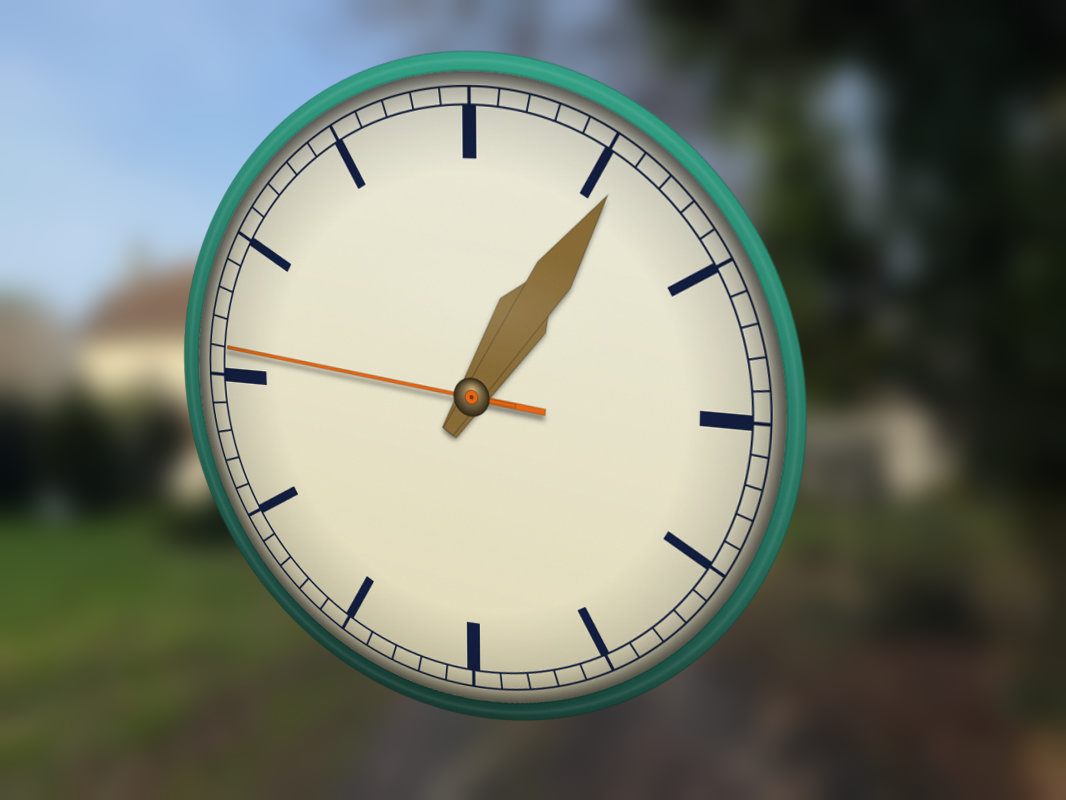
1 h 05 min 46 s
